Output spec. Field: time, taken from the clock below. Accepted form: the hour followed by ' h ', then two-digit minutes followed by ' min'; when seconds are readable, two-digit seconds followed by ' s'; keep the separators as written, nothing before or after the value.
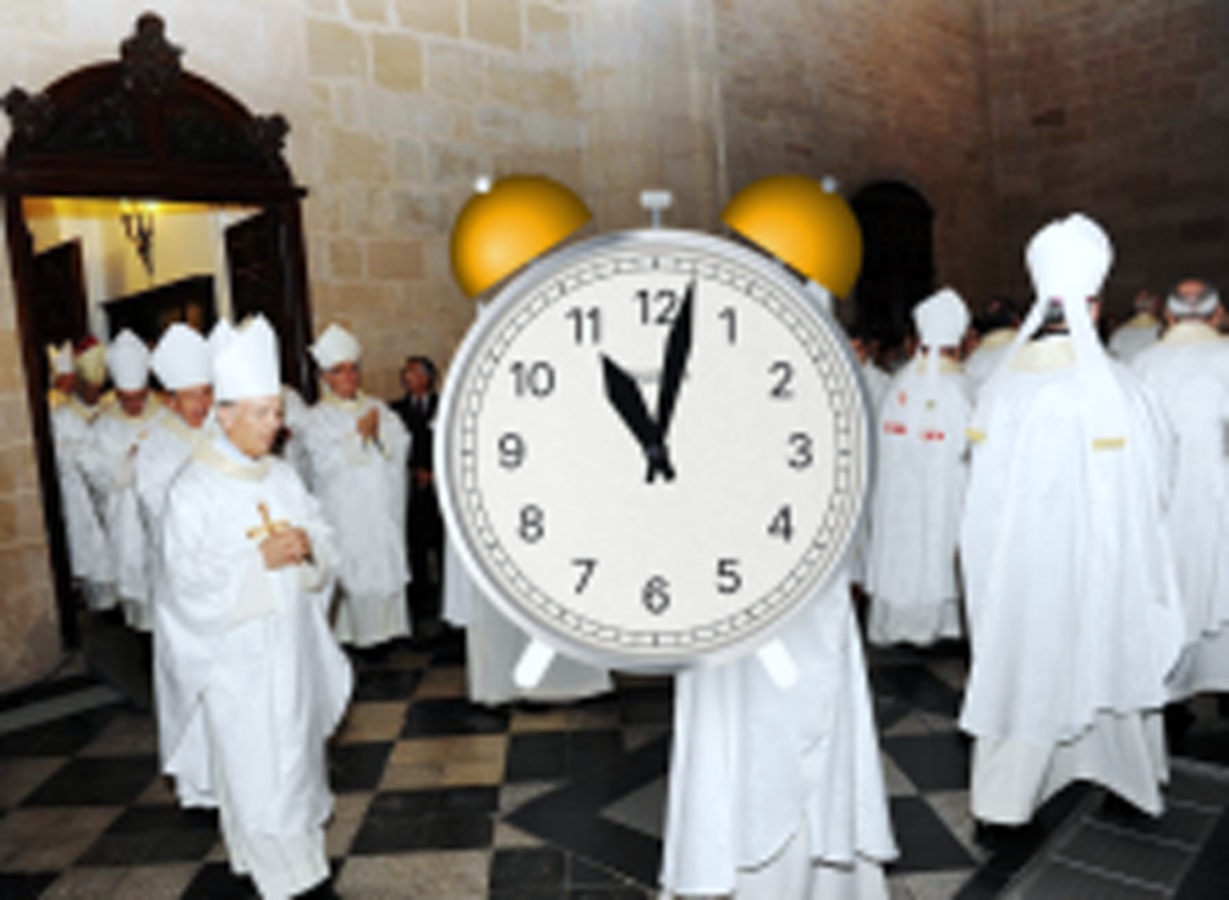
11 h 02 min
